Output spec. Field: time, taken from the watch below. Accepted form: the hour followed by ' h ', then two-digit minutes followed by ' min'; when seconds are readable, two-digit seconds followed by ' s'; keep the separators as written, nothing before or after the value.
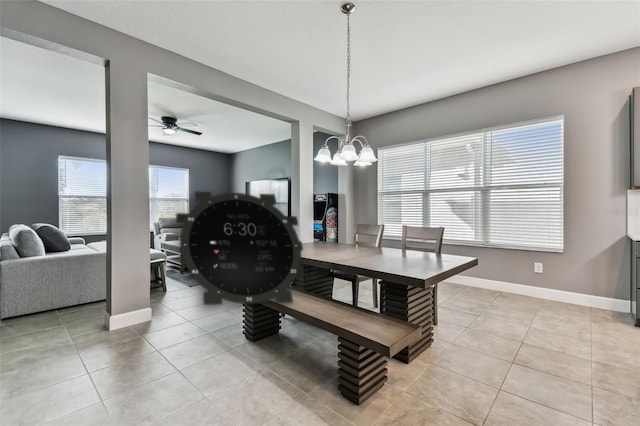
6 h 30 min
